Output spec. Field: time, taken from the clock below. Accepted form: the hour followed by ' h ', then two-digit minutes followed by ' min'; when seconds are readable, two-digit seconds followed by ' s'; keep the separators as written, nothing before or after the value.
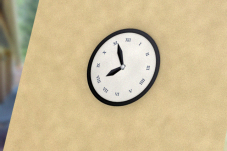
7 h 56 min
